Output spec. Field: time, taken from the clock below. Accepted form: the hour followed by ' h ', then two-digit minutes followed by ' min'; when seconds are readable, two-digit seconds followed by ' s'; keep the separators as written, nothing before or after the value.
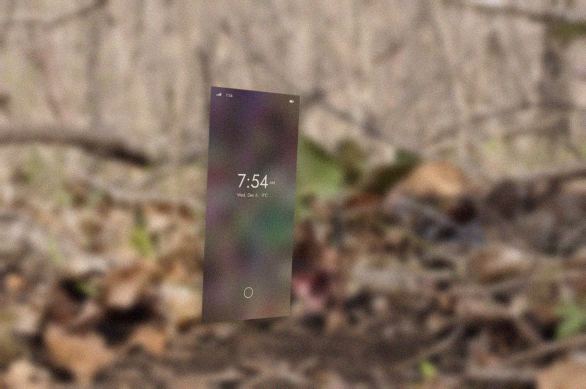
7 h 54 min
